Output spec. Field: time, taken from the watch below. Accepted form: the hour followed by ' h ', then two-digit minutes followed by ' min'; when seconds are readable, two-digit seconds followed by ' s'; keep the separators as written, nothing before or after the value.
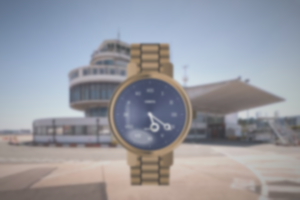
5 h 21 min
